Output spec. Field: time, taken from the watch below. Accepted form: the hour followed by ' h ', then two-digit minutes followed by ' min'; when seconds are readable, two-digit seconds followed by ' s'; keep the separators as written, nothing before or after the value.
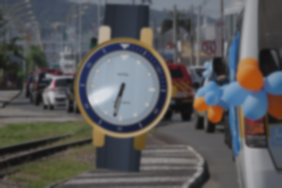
6 h 32 min
